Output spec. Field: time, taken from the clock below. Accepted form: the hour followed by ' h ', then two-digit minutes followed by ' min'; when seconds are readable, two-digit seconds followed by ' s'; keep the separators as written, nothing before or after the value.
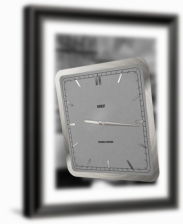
9 h 16 min
